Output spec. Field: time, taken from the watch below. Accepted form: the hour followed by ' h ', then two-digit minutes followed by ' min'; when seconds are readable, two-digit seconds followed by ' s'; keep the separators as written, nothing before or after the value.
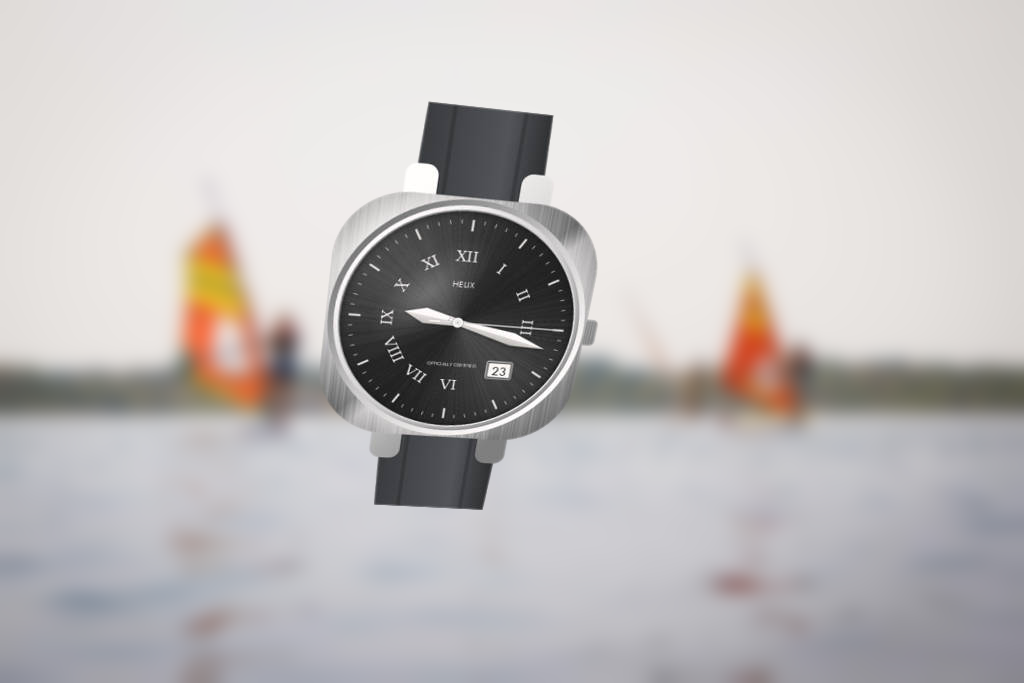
9 h 17 min 15 s
